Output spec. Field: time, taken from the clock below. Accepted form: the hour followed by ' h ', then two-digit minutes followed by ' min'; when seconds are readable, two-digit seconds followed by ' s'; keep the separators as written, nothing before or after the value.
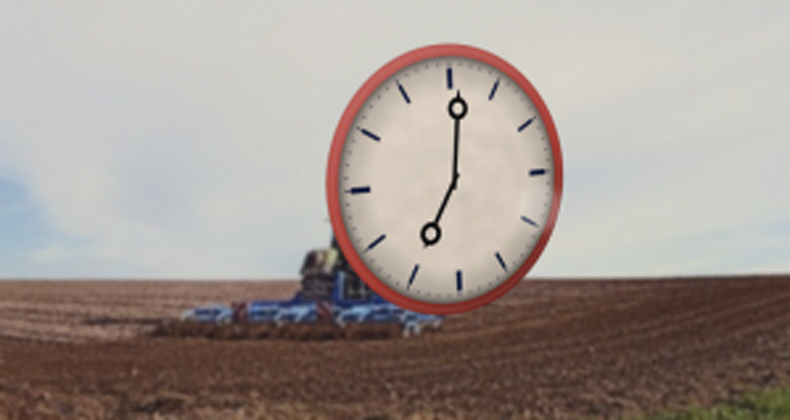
7 h 01 min
